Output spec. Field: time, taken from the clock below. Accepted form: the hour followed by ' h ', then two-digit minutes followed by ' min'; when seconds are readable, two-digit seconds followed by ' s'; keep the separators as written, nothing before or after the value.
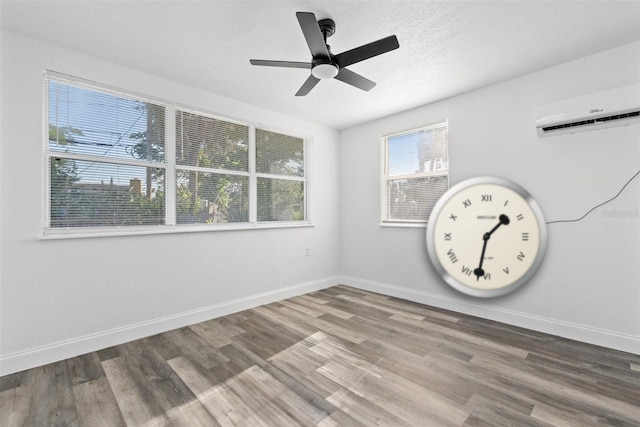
1 h 32 min
